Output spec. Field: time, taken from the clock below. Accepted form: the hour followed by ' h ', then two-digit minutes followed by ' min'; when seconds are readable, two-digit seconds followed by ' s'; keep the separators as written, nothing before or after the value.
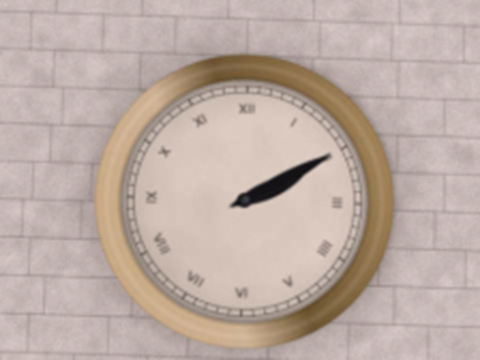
2 h 10 min
